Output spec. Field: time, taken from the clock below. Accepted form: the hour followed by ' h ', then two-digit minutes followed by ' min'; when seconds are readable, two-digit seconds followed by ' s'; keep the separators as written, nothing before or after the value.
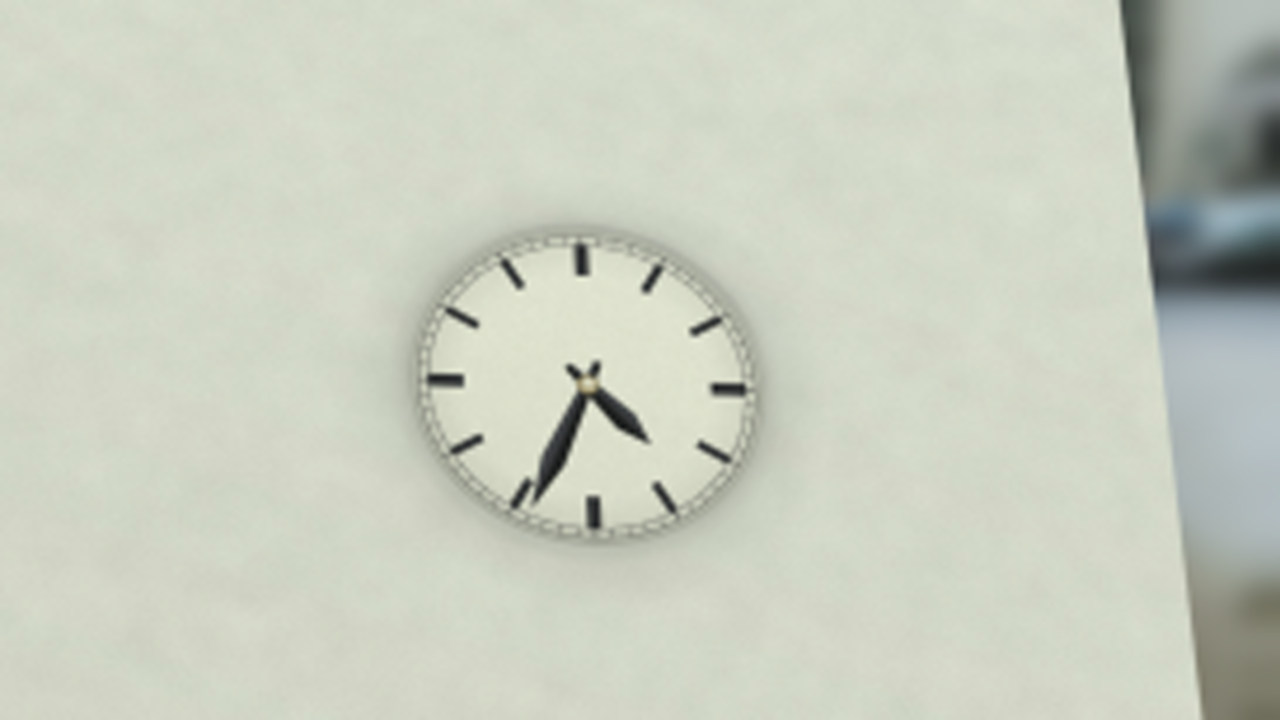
4 h 34 min
